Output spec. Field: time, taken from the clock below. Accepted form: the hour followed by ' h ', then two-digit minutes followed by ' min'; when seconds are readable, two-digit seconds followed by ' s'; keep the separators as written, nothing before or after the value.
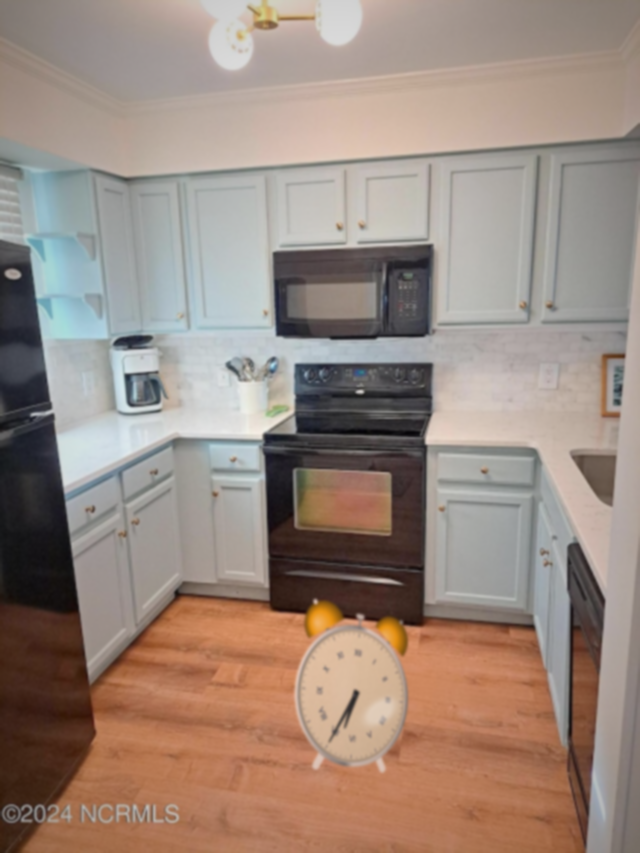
6 h 35 min
